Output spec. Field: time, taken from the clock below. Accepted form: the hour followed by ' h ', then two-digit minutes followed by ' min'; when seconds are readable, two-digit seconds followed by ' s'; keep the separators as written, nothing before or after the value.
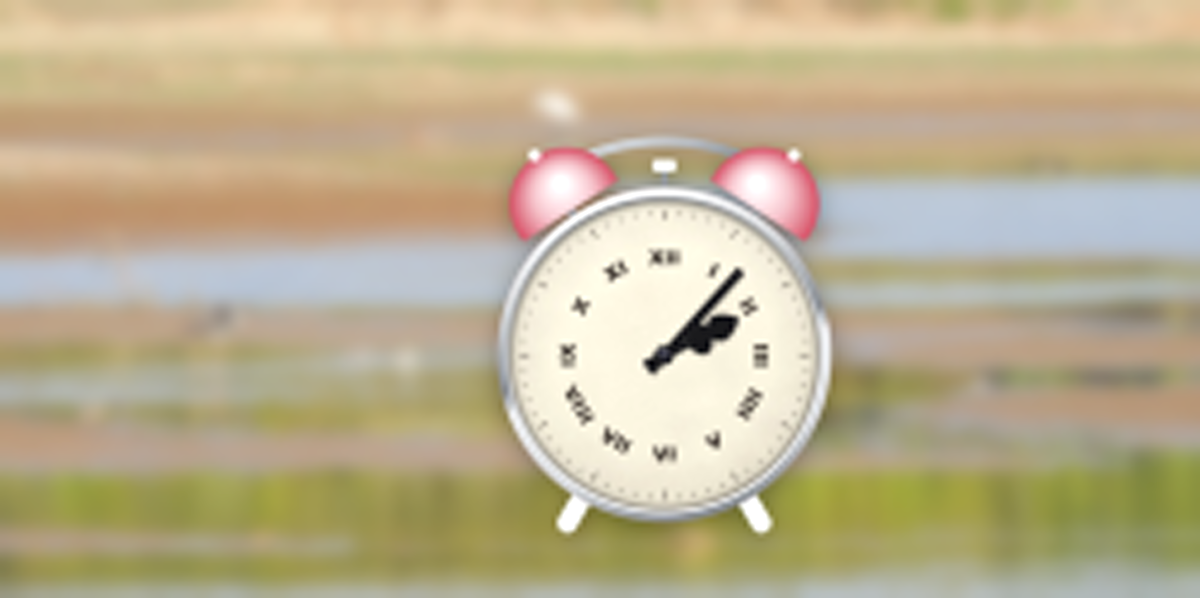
2 h 07 min
